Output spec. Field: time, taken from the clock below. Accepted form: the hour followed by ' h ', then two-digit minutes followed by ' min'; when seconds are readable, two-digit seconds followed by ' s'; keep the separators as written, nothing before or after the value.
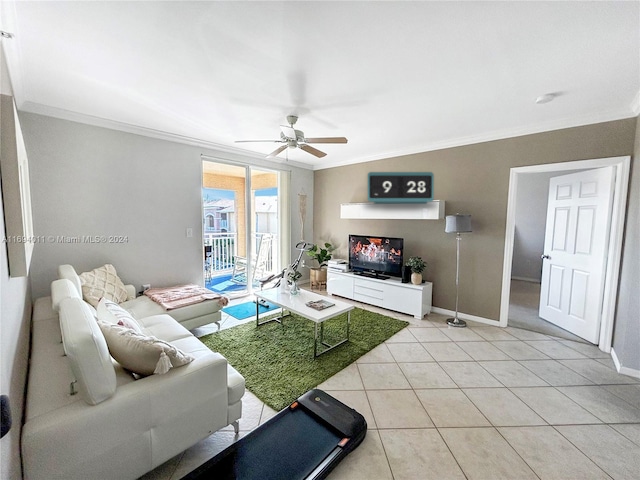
9 h 28 min
